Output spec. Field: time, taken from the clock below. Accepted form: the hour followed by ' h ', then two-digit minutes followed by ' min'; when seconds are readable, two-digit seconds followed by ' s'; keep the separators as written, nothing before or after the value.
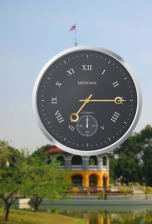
7 h 15 min
